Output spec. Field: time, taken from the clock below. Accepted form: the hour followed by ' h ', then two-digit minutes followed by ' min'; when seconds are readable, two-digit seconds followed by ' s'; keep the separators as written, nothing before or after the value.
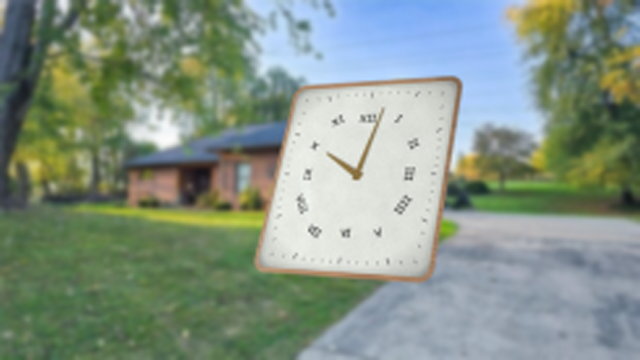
10 h 02 min
